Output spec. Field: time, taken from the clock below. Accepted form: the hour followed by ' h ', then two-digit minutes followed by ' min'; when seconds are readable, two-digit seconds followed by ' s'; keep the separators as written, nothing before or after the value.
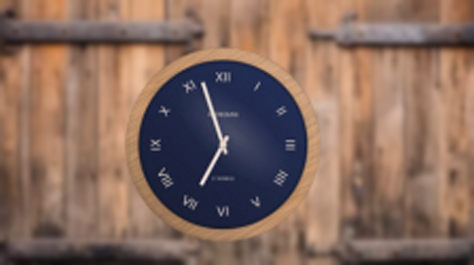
6 h 57 min
